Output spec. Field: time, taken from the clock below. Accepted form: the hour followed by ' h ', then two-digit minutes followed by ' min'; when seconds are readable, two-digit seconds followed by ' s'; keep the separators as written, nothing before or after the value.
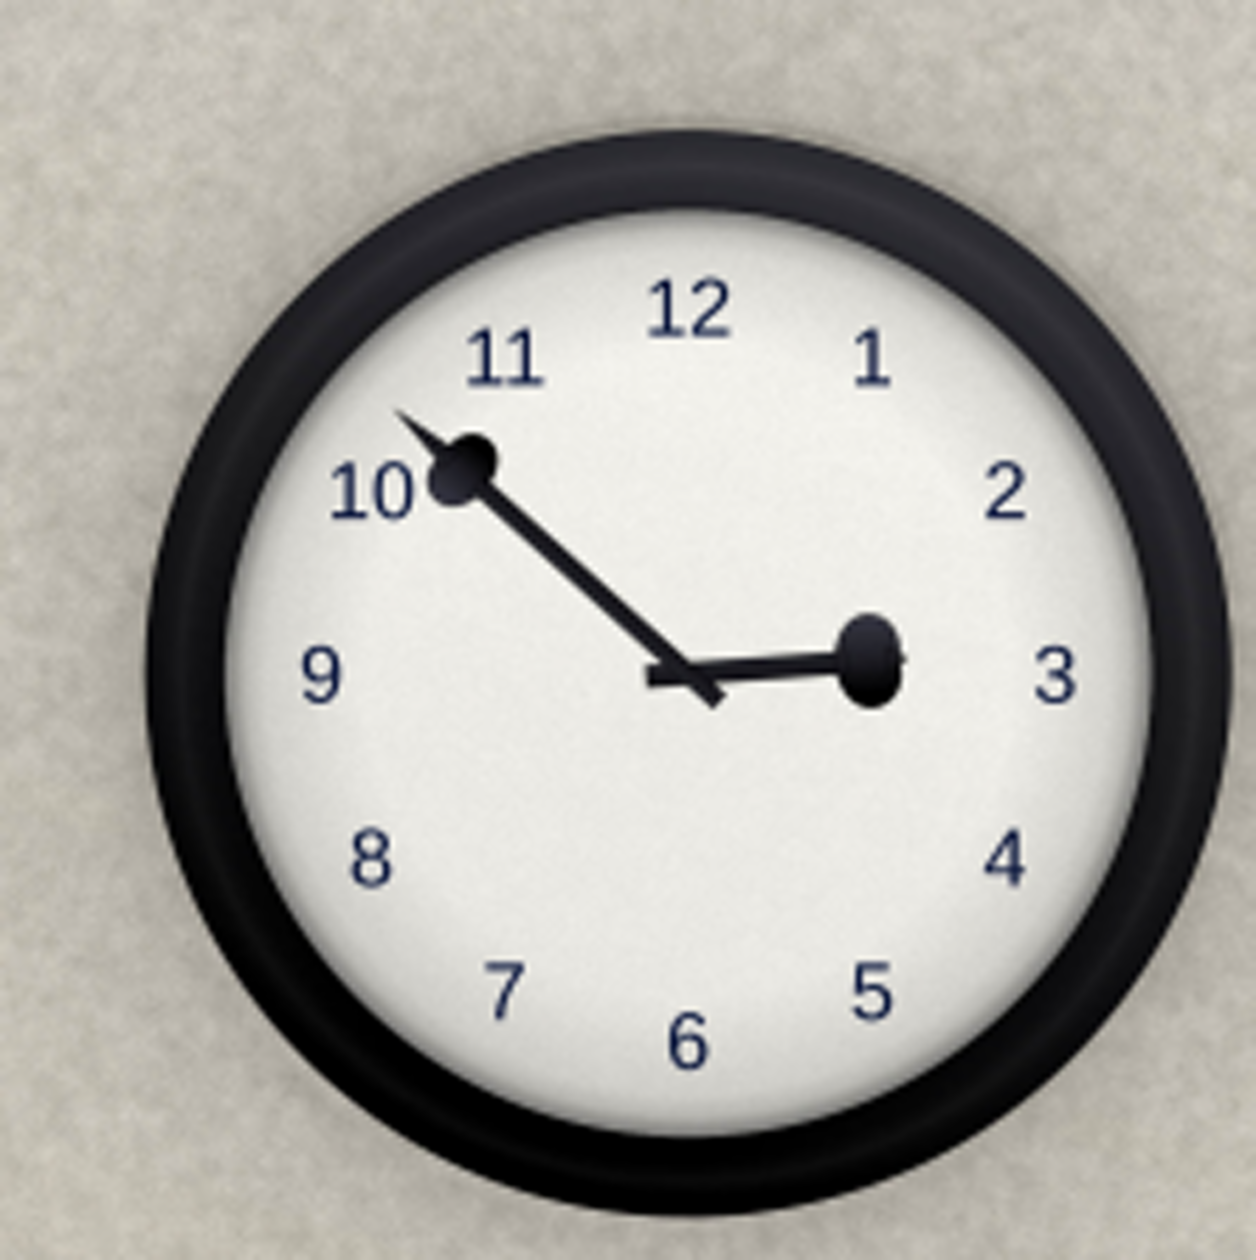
2 h 52 min
